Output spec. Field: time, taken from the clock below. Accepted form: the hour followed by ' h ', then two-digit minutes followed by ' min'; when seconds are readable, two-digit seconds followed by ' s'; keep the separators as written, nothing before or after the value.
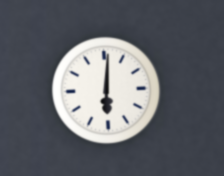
6 h 01 min
